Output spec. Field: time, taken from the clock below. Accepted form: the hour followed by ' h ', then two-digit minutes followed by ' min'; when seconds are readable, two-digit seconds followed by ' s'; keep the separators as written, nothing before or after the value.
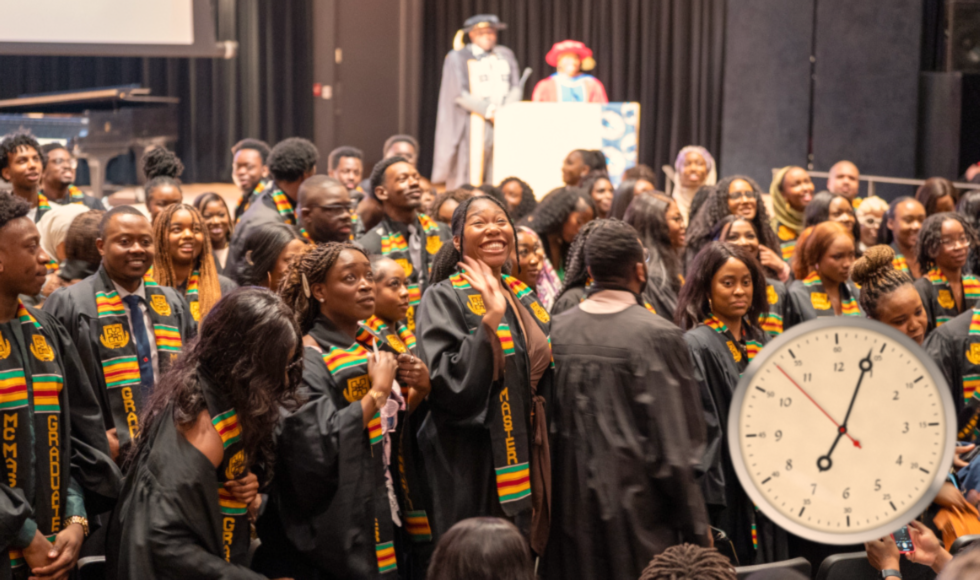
7 h 03 min 53 s
